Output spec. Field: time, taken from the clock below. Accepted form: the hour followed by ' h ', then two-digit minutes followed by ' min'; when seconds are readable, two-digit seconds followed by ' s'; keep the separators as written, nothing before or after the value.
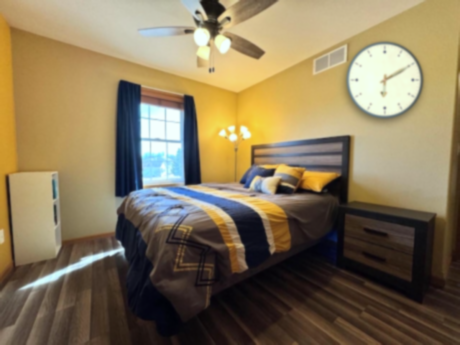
6 h 10 min
